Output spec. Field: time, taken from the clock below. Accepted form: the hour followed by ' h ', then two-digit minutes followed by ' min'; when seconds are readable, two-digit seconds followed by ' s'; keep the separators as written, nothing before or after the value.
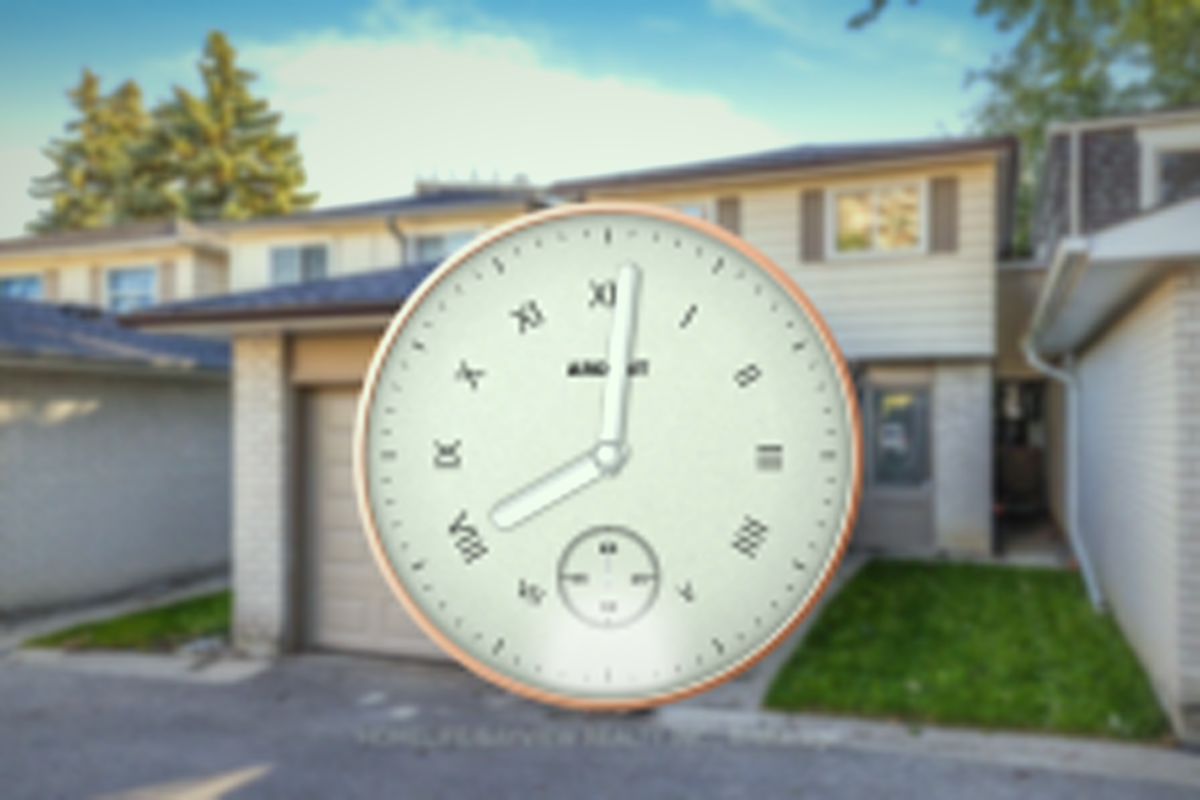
8 h 01 min
